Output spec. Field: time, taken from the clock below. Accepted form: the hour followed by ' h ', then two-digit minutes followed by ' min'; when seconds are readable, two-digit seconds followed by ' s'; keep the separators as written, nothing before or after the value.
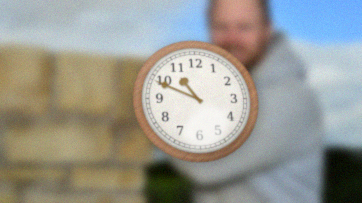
10 h 49 min
